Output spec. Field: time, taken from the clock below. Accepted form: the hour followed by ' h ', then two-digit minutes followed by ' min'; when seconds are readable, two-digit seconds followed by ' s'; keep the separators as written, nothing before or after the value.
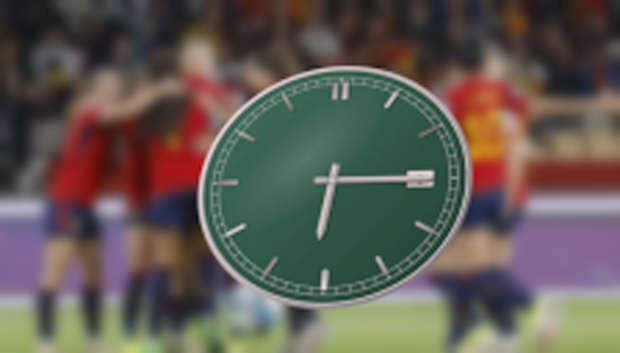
6 h 15 min
